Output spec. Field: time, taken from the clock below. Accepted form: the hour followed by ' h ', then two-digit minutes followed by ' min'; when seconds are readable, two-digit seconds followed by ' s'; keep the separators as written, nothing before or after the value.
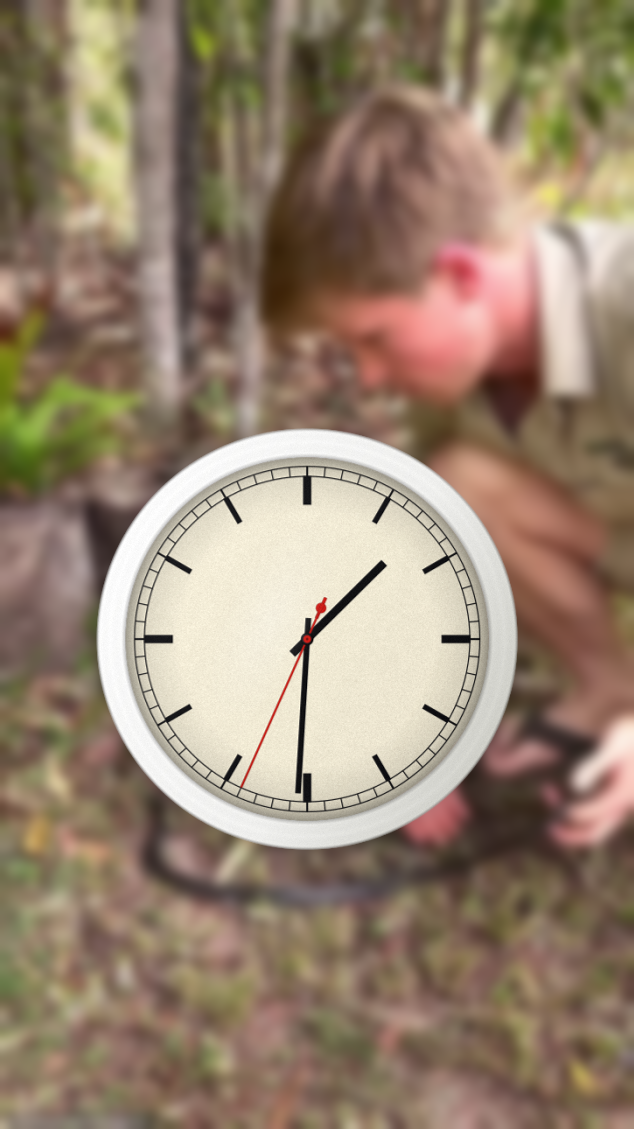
1 h 30 min 34 s
